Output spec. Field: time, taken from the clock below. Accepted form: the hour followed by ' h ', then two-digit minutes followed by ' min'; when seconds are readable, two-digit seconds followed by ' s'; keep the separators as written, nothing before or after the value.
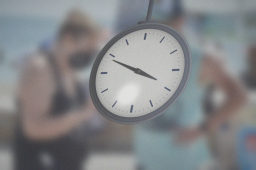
3 h 49 min
